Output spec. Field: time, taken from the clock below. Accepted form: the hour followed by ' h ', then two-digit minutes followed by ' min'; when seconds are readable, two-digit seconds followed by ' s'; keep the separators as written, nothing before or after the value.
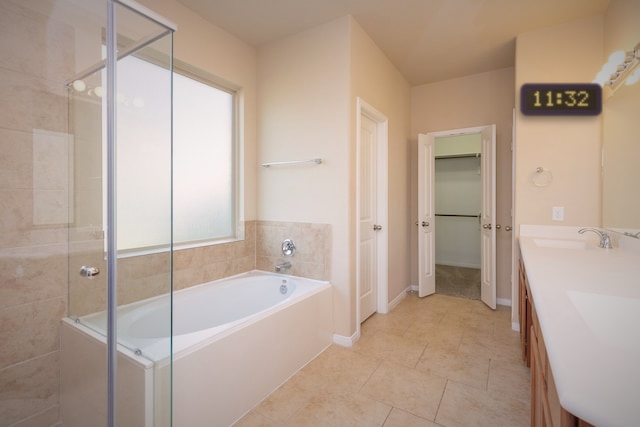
11 h 32 min
